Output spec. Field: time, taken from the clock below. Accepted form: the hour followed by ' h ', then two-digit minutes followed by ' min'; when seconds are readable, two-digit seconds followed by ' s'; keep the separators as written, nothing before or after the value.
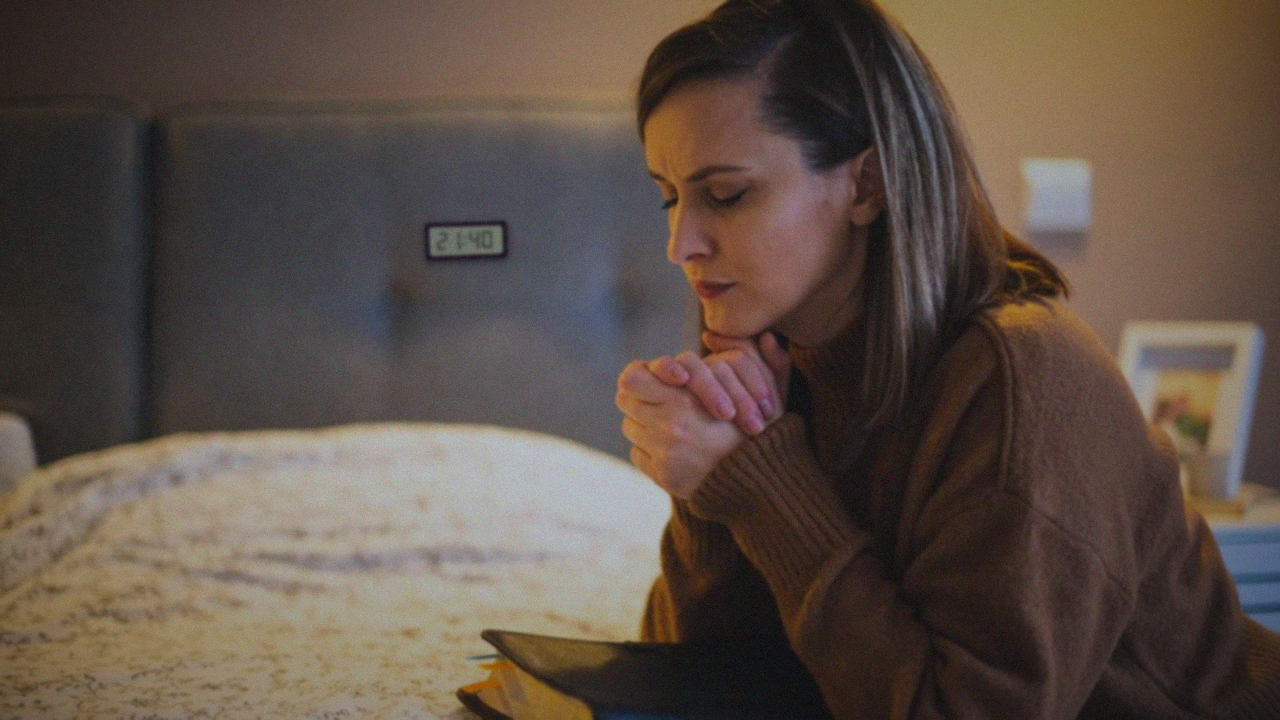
21 h 40 min
